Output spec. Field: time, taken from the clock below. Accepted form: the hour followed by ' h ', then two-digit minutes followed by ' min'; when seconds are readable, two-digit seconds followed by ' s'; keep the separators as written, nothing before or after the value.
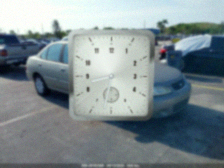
8 h 32 min
